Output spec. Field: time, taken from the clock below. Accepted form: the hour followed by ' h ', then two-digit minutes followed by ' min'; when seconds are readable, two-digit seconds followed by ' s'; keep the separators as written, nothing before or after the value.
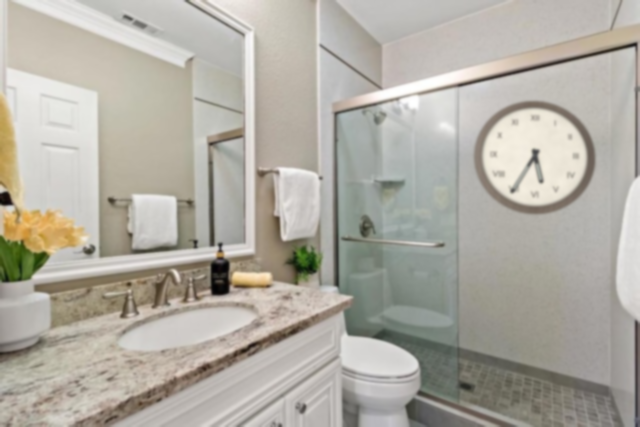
5 h 35 min
